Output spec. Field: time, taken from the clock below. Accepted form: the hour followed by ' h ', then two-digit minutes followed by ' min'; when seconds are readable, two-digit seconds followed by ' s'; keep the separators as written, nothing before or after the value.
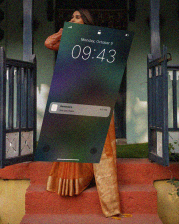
9 h 43 min
